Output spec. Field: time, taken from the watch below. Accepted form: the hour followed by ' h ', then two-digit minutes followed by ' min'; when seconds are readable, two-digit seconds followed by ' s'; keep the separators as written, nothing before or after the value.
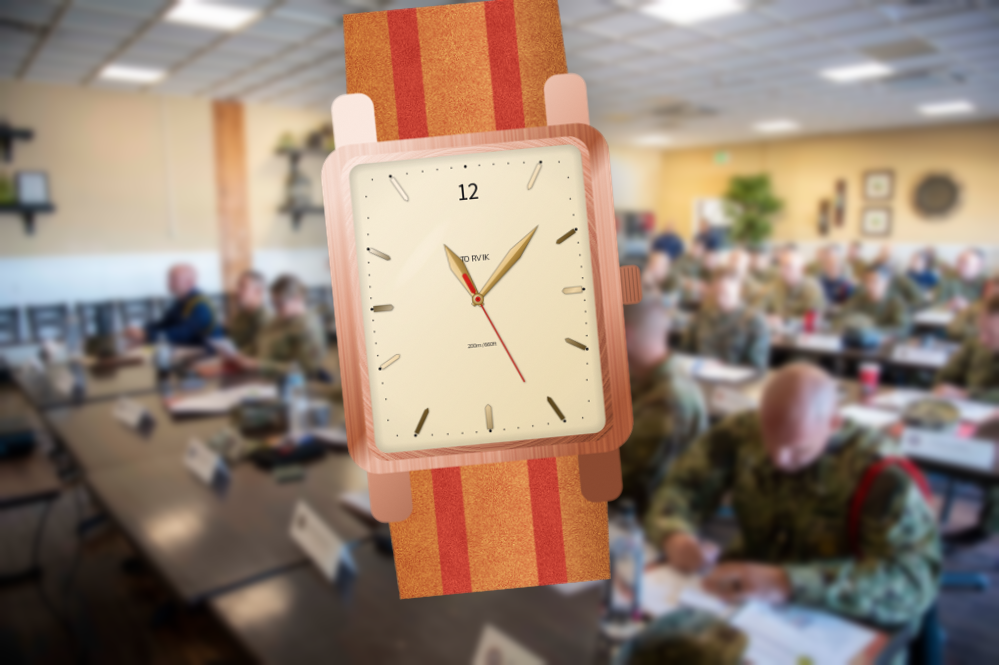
11 h 07 min 26 s
